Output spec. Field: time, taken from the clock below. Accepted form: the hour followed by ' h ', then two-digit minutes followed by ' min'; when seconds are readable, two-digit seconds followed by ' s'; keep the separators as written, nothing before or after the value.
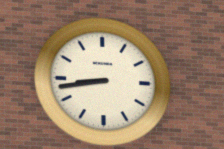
8 h 43 min
